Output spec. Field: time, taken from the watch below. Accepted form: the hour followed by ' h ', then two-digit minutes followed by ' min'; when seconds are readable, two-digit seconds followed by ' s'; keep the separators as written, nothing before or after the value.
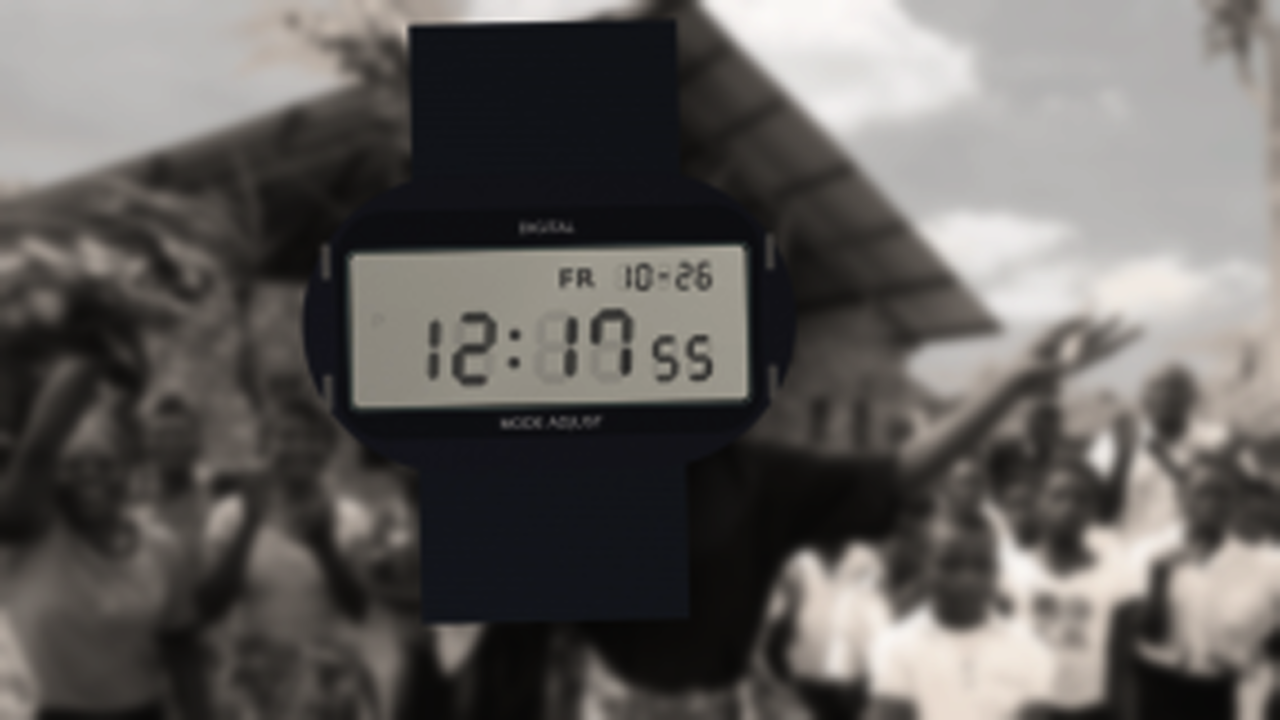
12 h 17 min 55 s
